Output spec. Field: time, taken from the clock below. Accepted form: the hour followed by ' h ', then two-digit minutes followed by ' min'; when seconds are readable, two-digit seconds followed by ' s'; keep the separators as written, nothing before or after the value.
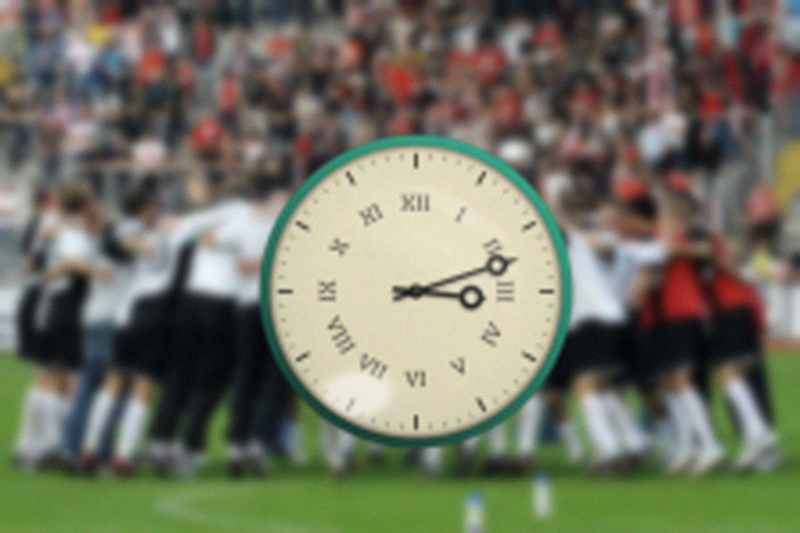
3 h 12 min
